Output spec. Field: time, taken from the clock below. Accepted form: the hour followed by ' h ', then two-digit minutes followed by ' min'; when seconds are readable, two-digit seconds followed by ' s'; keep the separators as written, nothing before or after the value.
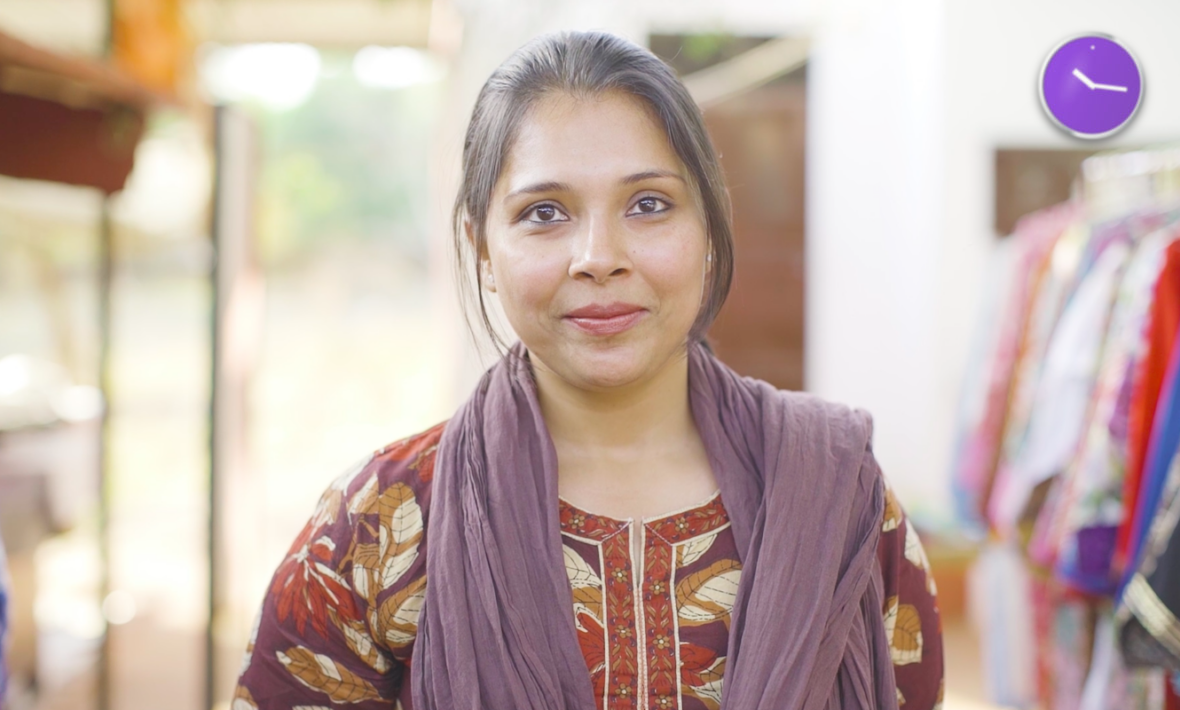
10 h 16 min
